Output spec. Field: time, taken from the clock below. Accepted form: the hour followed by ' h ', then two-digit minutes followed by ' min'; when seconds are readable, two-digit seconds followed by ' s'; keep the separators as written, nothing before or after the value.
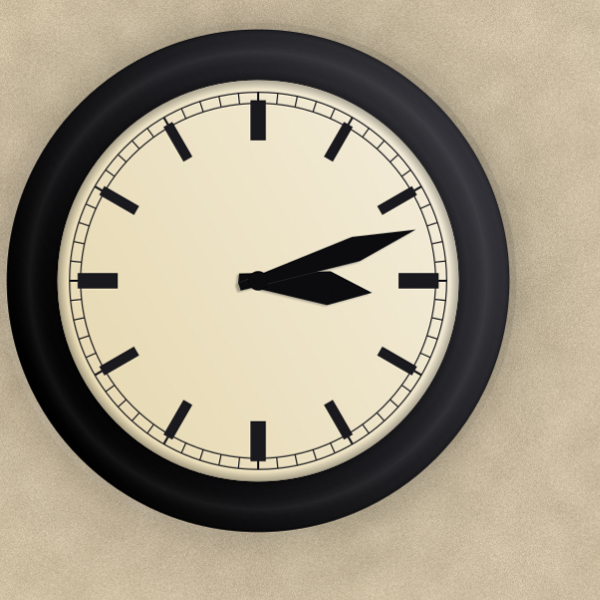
3 h 12 min
